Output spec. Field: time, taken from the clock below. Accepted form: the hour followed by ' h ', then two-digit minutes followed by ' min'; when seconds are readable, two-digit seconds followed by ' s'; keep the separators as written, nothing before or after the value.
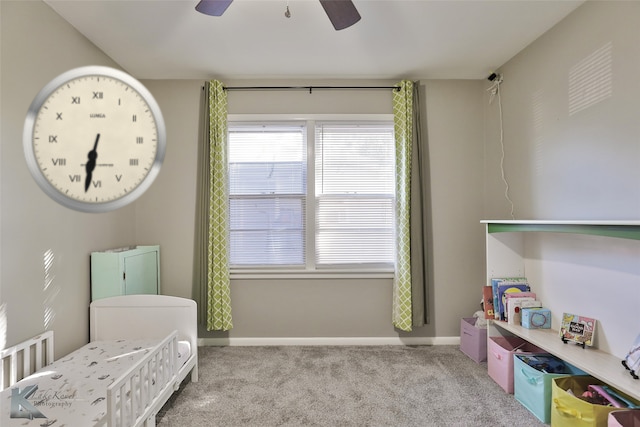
6 h 32 min
